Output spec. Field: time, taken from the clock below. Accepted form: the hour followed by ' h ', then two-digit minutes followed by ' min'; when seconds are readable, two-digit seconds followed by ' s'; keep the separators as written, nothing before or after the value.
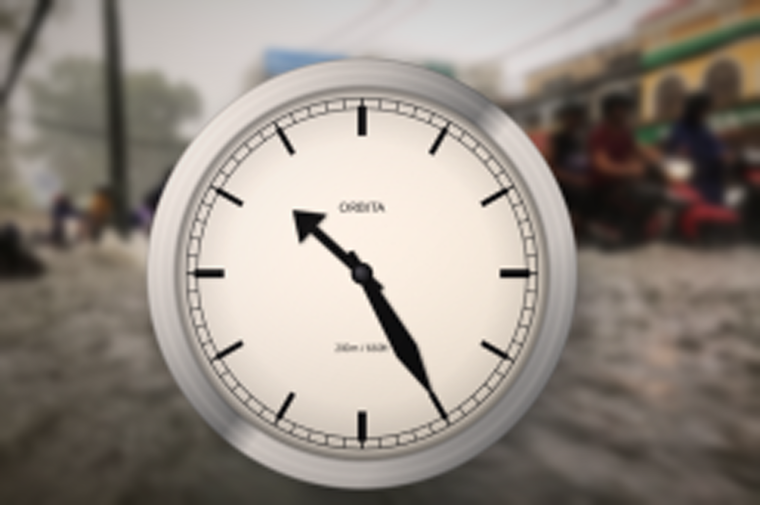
10 h 25 min
